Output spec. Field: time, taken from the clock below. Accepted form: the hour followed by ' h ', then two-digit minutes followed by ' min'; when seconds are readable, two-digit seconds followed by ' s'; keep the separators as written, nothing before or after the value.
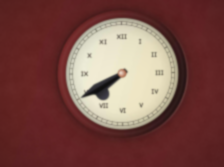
7 h 40 min
